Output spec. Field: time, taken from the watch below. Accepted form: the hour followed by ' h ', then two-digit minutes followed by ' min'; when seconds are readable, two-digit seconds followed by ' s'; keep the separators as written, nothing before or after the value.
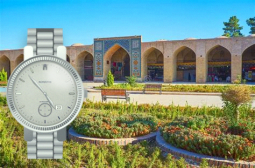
4 h 53 min
